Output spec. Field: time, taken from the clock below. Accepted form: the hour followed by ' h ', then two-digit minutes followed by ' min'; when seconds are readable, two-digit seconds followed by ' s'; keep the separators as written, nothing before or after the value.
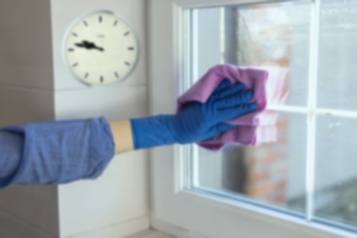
9 h 47 min
